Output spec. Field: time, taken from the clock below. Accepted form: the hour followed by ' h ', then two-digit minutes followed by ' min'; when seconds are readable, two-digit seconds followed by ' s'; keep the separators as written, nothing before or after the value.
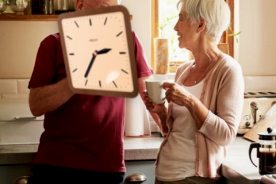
2 h 36 min
